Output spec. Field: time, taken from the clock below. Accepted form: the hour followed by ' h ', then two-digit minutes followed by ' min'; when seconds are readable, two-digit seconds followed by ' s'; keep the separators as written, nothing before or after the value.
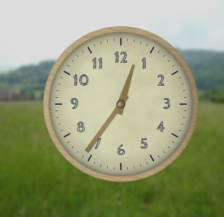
12 h 36 min
